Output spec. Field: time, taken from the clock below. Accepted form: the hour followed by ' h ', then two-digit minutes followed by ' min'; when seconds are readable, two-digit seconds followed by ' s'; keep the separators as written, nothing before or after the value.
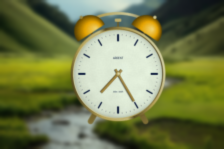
7 h 25 min
